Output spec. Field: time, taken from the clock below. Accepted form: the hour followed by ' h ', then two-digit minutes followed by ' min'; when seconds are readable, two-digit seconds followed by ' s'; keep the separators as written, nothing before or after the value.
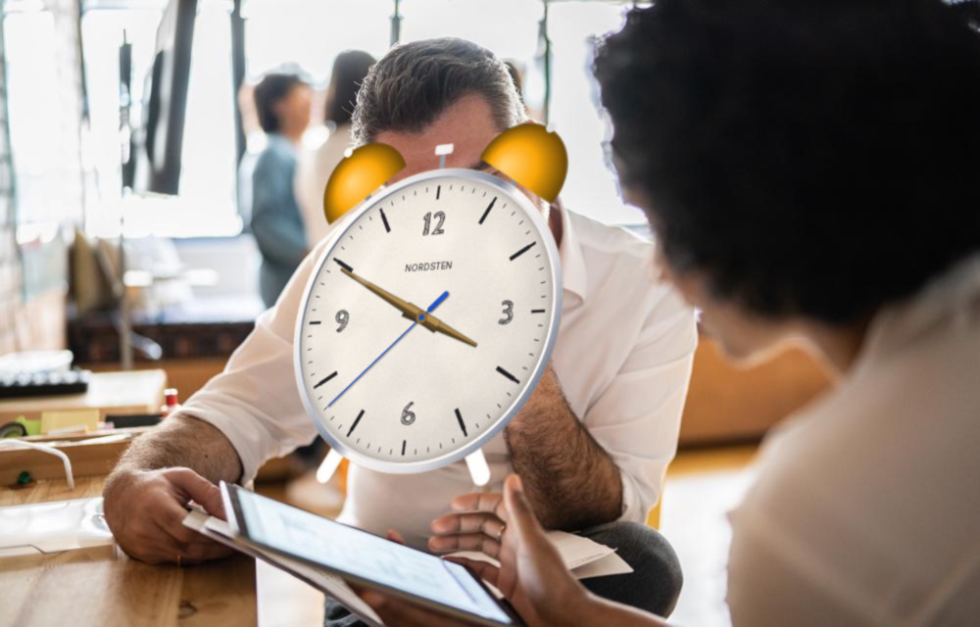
3 h 49 min 38 s
